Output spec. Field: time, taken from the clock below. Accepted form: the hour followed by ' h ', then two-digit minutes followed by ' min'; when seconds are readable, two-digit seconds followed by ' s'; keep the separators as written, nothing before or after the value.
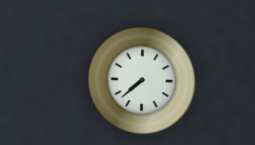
7 h 38 min
